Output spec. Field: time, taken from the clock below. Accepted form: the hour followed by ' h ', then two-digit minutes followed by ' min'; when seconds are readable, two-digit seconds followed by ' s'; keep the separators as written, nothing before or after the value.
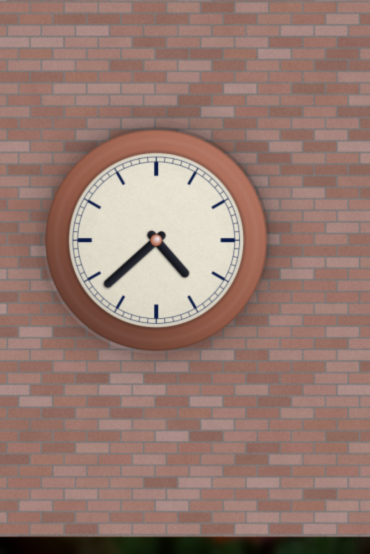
4 h 38 min
